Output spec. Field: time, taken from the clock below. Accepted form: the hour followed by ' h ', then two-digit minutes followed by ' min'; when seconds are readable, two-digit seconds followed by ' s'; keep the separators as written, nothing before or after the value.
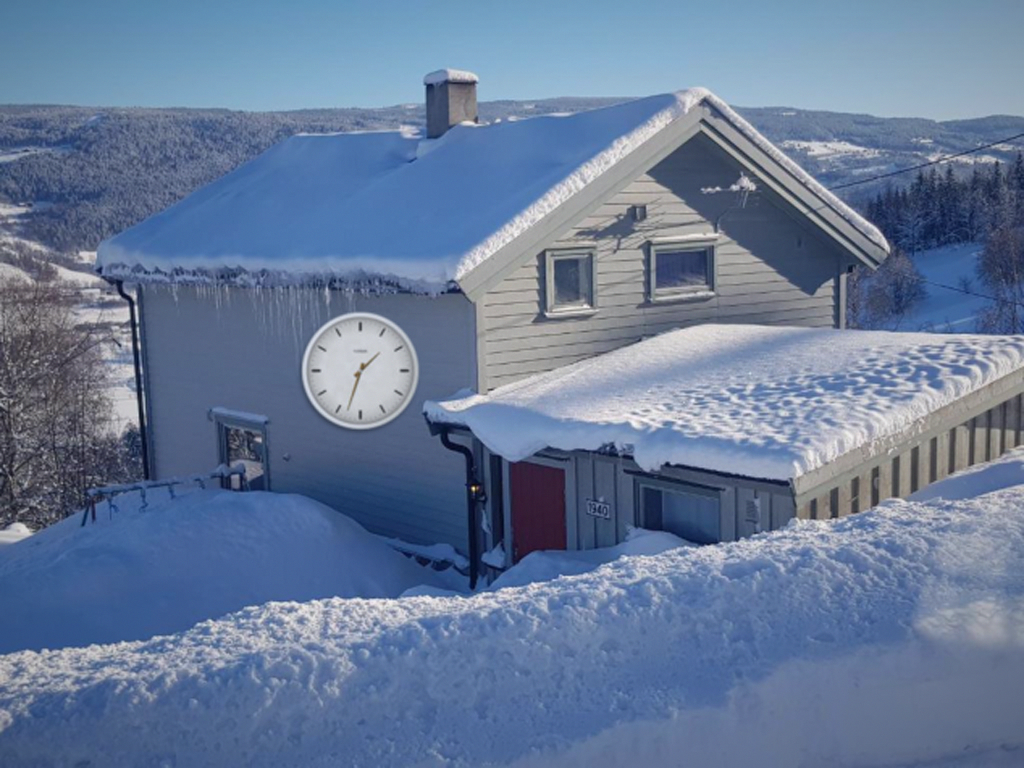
1 h 33 min
